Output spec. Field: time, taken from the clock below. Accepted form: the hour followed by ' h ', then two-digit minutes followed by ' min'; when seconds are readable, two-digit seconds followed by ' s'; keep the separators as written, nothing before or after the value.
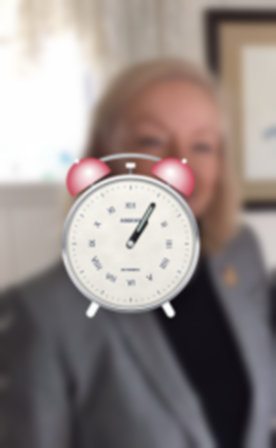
1 h 05 min
